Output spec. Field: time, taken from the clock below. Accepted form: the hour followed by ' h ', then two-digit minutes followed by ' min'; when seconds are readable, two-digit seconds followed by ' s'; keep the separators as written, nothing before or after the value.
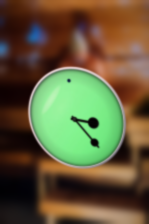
3 h 24 min
